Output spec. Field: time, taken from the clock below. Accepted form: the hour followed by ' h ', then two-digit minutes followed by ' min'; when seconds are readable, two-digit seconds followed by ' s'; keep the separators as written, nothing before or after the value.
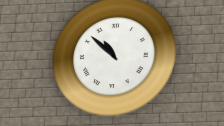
10 h 52 min
